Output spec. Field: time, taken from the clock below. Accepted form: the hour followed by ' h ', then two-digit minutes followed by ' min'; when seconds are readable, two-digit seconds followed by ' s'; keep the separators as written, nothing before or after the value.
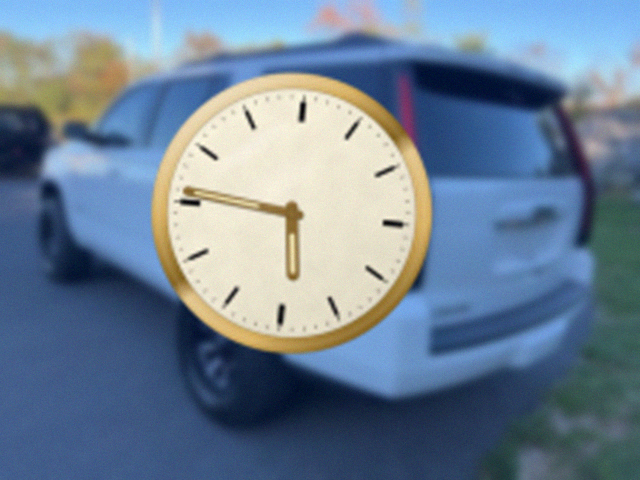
5 h 46 min
